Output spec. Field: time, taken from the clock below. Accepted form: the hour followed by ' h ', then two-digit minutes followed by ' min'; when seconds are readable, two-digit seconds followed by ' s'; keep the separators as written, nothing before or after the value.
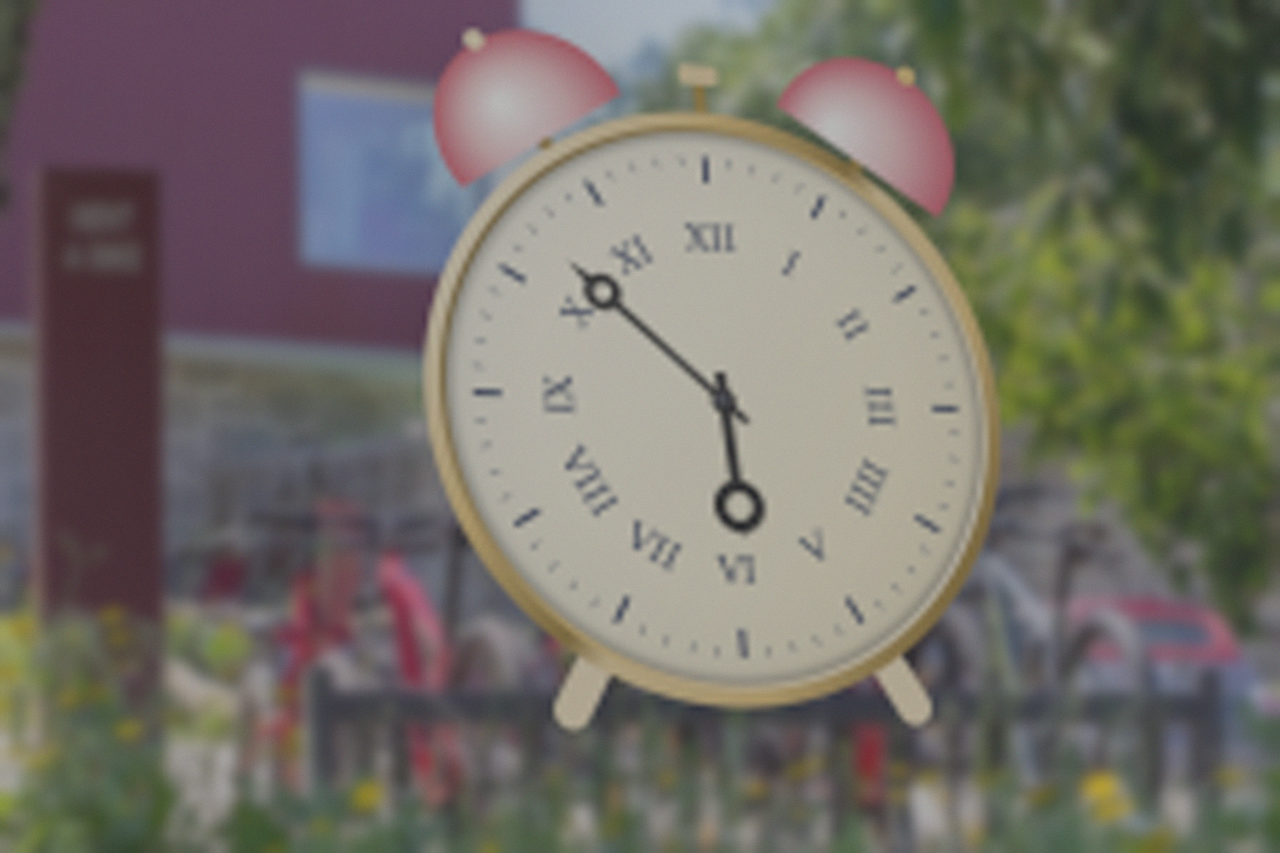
5 h 52 min
